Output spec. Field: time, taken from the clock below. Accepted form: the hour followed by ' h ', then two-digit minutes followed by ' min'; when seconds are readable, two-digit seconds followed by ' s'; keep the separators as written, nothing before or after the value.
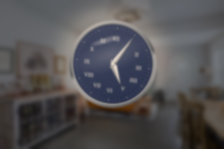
5 h 05 min
